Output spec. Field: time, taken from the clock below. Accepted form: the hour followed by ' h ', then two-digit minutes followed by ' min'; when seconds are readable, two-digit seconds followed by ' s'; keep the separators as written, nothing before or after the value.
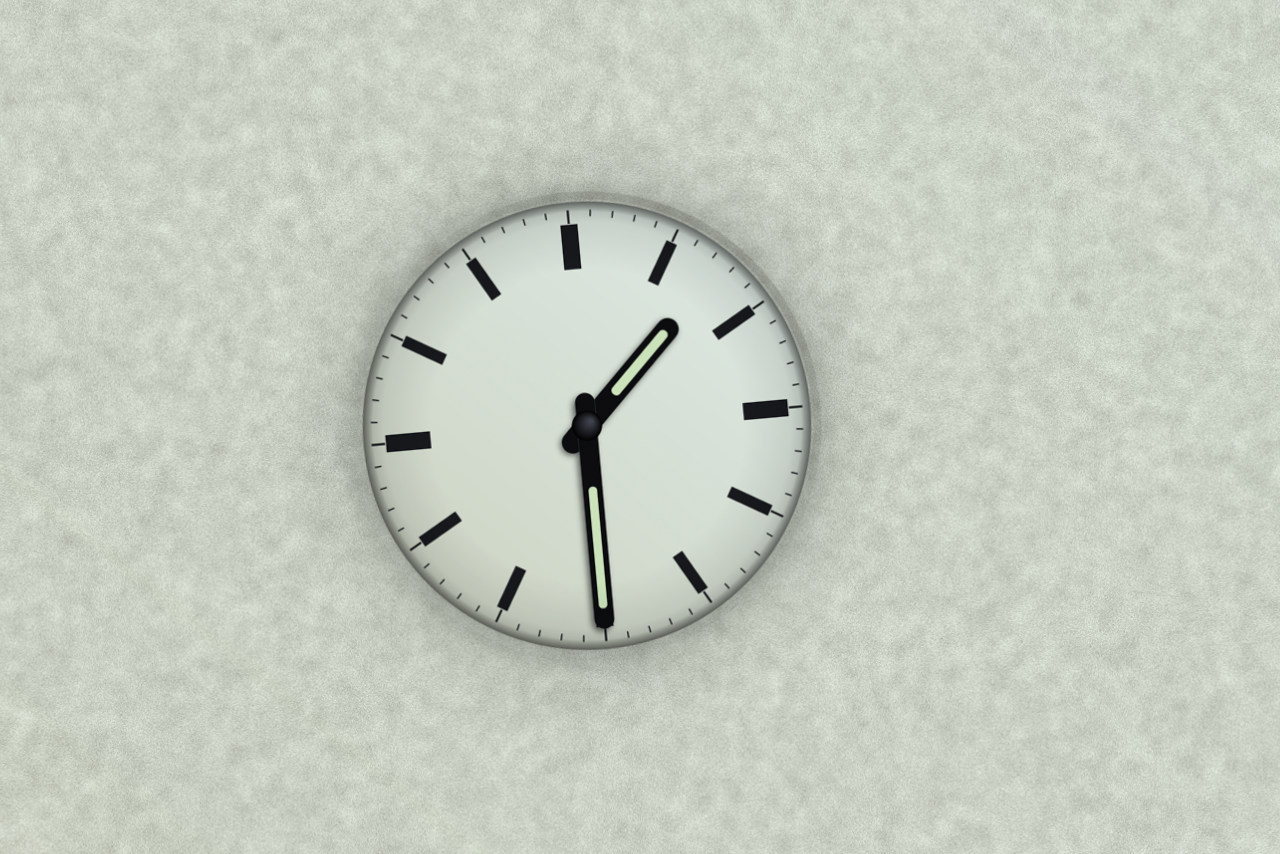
1 h 30 min
